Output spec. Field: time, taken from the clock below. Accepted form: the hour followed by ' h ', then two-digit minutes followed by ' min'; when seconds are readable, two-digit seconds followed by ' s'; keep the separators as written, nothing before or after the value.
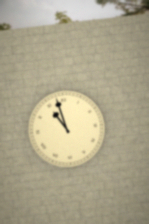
10 h 58 min
